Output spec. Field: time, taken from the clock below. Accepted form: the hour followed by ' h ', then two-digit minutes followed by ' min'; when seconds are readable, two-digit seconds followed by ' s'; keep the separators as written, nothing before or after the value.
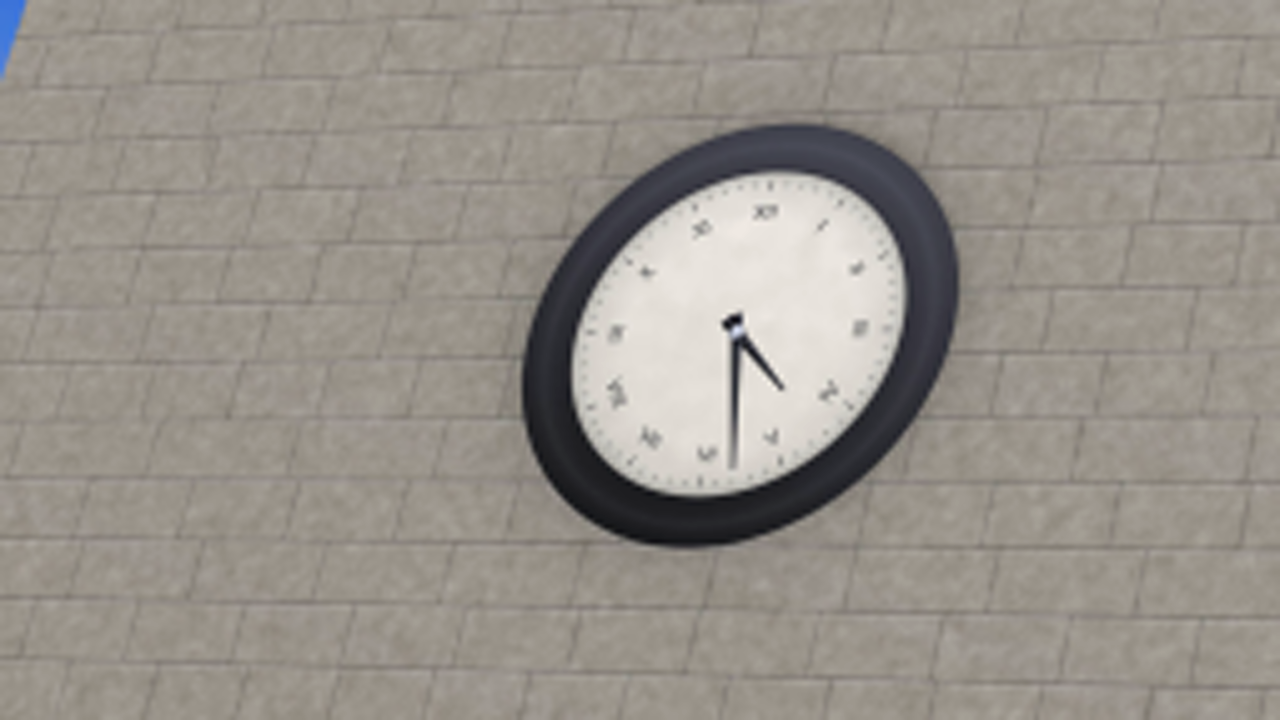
4 h 28 min
